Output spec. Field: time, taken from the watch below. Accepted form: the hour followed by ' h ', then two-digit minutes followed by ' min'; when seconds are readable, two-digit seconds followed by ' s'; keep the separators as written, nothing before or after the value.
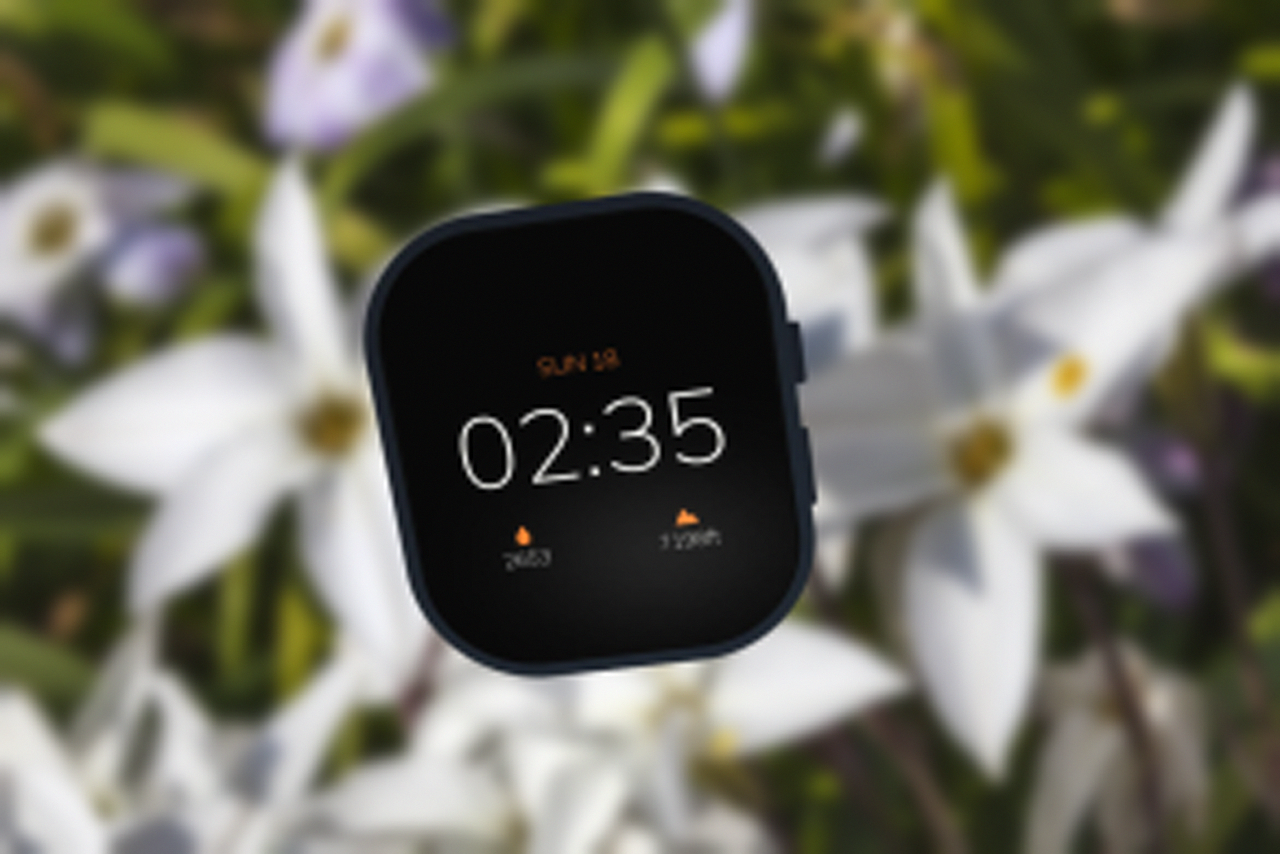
2 h 35 min
